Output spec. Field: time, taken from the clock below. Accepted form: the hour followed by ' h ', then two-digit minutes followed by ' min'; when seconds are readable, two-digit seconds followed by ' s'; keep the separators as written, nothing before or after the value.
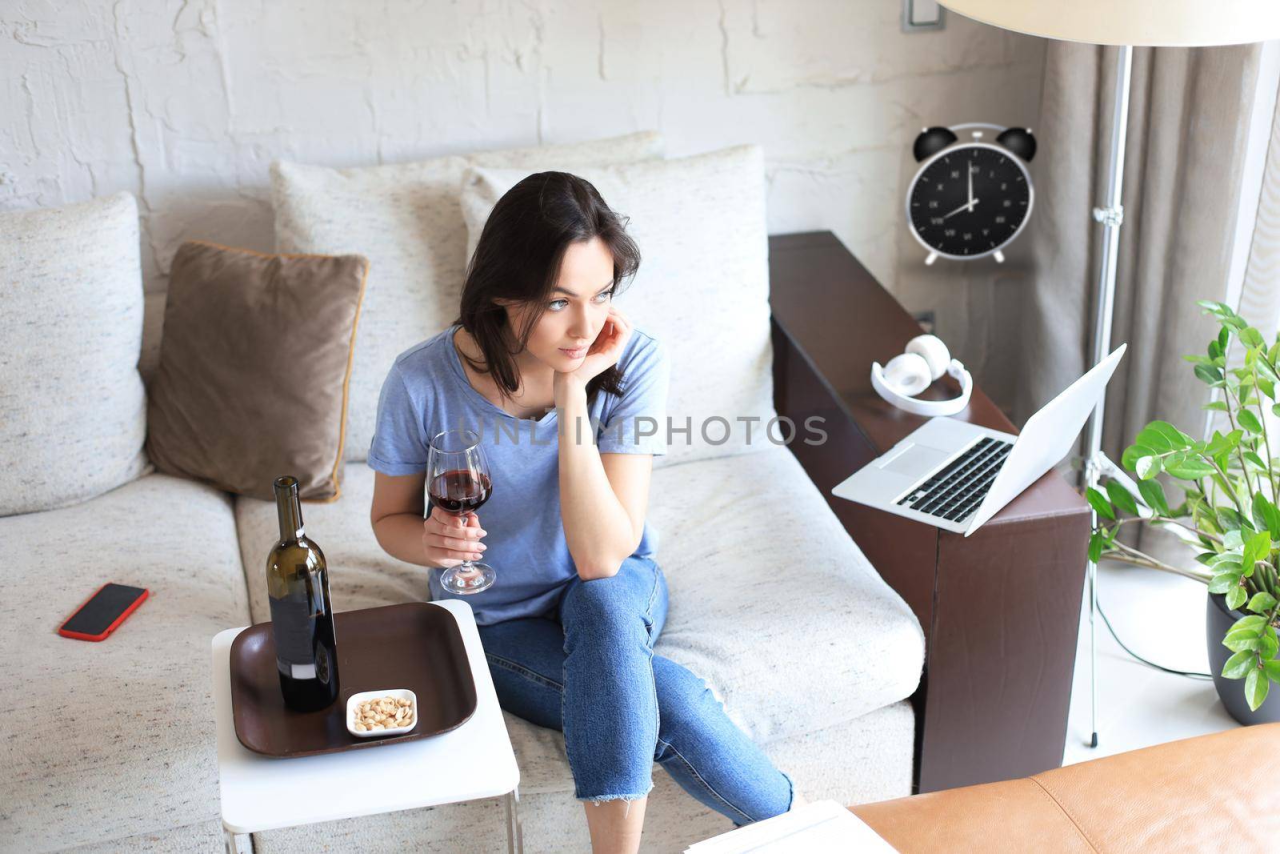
7 h 59 min
